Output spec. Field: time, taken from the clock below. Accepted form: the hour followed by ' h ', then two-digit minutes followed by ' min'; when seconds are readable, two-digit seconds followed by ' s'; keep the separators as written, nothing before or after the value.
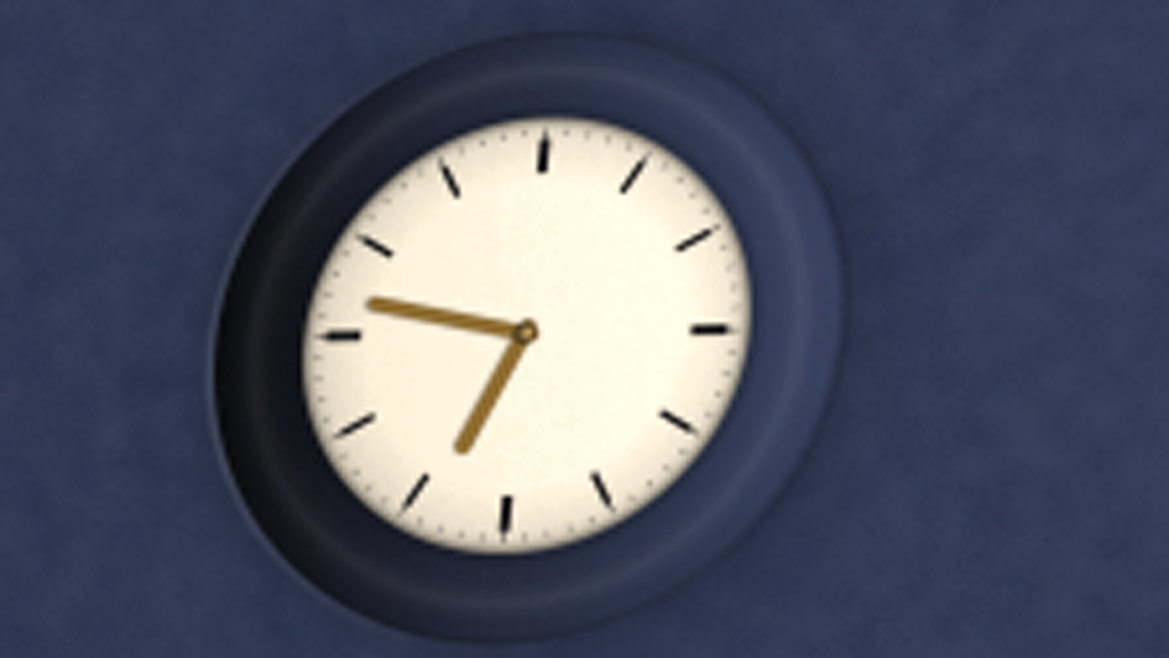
6 h 47 min
